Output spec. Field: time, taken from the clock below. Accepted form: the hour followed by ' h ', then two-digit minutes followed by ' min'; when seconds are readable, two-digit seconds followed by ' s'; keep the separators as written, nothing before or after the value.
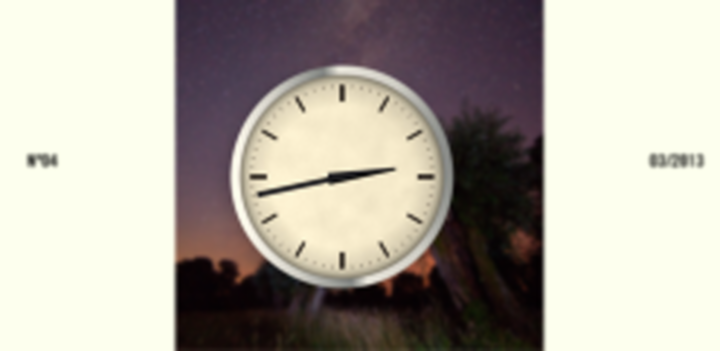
2 h 43 min
